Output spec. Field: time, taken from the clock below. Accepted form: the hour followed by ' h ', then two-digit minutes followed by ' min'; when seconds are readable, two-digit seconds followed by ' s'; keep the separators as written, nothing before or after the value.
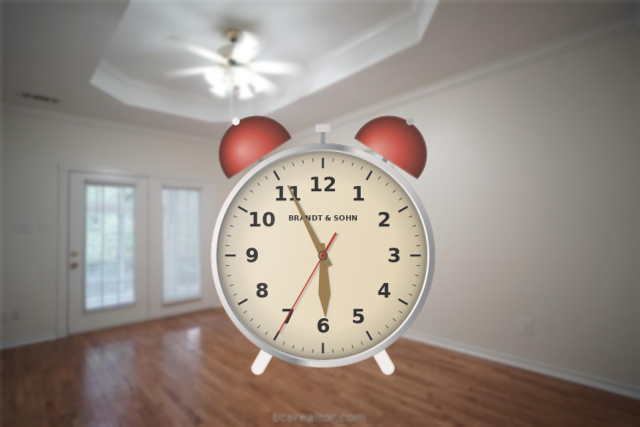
5 h 55 min 35 s
